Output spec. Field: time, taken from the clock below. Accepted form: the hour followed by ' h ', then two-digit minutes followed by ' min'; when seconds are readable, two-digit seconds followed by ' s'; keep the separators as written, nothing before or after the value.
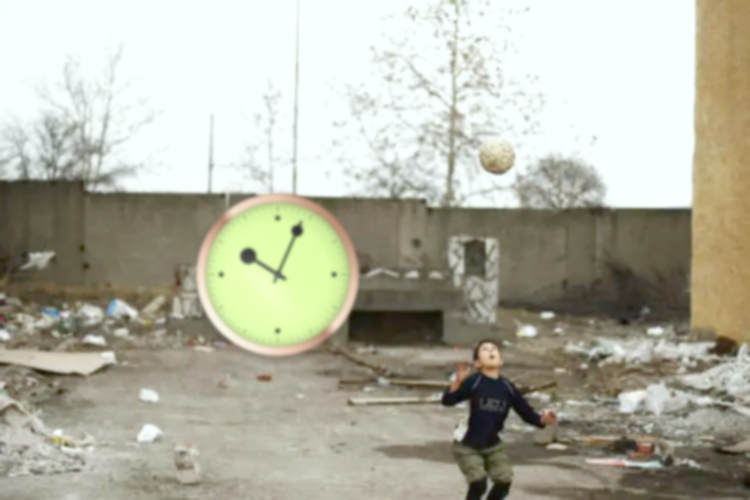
10 h 04 min
